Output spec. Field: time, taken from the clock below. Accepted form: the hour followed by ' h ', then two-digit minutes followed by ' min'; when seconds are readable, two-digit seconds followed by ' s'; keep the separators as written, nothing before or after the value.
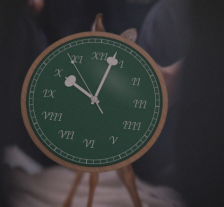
10 h 02 min 54 s
